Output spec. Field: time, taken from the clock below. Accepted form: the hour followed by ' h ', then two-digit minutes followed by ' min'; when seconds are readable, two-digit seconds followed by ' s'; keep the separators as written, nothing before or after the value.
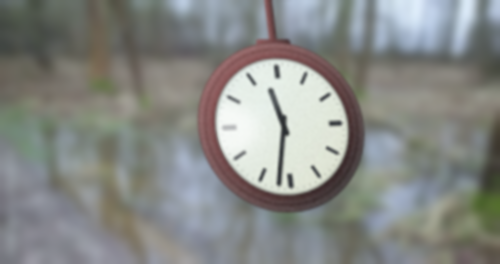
11 h 32 min
